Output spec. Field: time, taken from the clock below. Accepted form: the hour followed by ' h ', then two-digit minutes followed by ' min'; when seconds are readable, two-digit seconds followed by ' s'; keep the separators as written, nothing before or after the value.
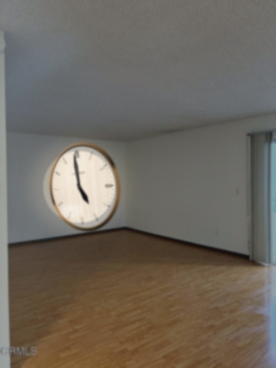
4 h 59 min
